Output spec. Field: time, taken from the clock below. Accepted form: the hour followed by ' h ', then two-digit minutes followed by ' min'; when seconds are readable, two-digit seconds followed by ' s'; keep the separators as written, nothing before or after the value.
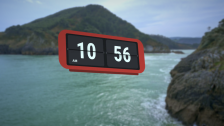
10 h 56 min
